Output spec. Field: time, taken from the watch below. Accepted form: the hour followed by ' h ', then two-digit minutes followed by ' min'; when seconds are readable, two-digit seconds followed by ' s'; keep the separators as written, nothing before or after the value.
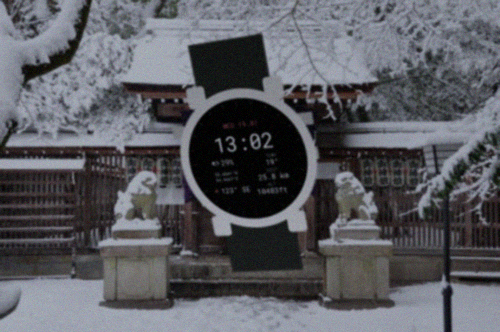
13 h 02 min
